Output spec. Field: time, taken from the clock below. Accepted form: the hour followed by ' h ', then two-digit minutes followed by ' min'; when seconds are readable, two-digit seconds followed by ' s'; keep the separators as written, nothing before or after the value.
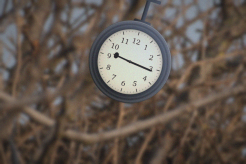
9 h 16 min
